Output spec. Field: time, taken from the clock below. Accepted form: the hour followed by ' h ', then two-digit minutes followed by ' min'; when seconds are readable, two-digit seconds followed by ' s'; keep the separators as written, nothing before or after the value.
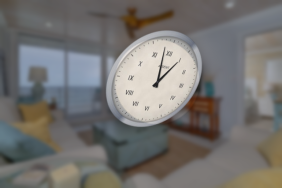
12 h 58 min
